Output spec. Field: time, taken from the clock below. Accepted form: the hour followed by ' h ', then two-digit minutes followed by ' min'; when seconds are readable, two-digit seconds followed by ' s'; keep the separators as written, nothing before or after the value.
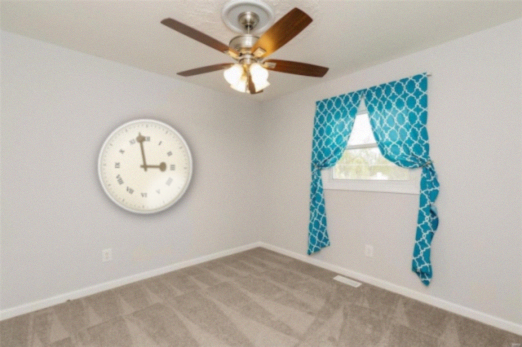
2 h 58 min
